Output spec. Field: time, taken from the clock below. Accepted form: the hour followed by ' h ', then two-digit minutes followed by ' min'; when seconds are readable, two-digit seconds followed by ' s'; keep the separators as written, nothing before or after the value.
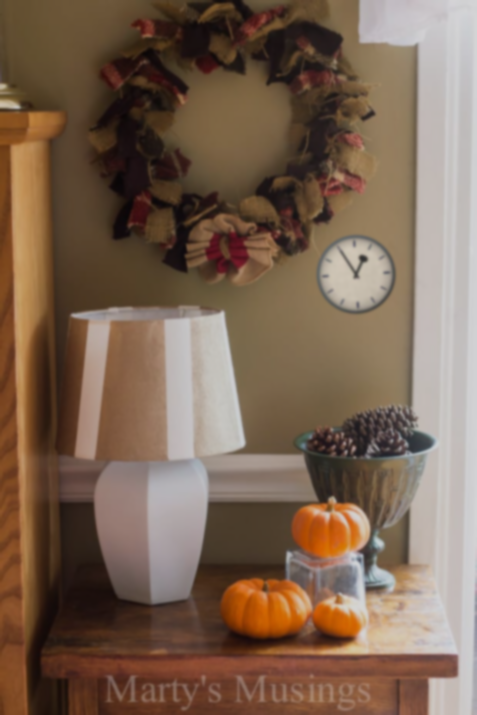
12 h 55 min
